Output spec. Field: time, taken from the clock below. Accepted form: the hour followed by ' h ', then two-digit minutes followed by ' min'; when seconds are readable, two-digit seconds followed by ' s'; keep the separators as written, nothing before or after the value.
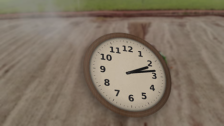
2 h 13 min
